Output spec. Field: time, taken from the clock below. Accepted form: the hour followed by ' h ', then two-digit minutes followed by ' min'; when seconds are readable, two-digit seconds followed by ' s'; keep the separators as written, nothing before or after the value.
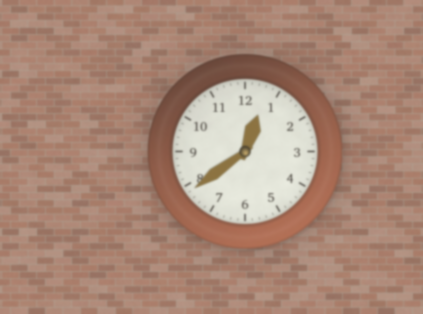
12 h 39 min
